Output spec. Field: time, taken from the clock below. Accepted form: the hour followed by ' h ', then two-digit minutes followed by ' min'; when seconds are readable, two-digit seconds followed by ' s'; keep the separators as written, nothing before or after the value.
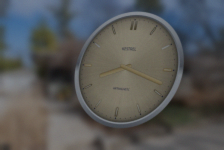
8 h 18 min
